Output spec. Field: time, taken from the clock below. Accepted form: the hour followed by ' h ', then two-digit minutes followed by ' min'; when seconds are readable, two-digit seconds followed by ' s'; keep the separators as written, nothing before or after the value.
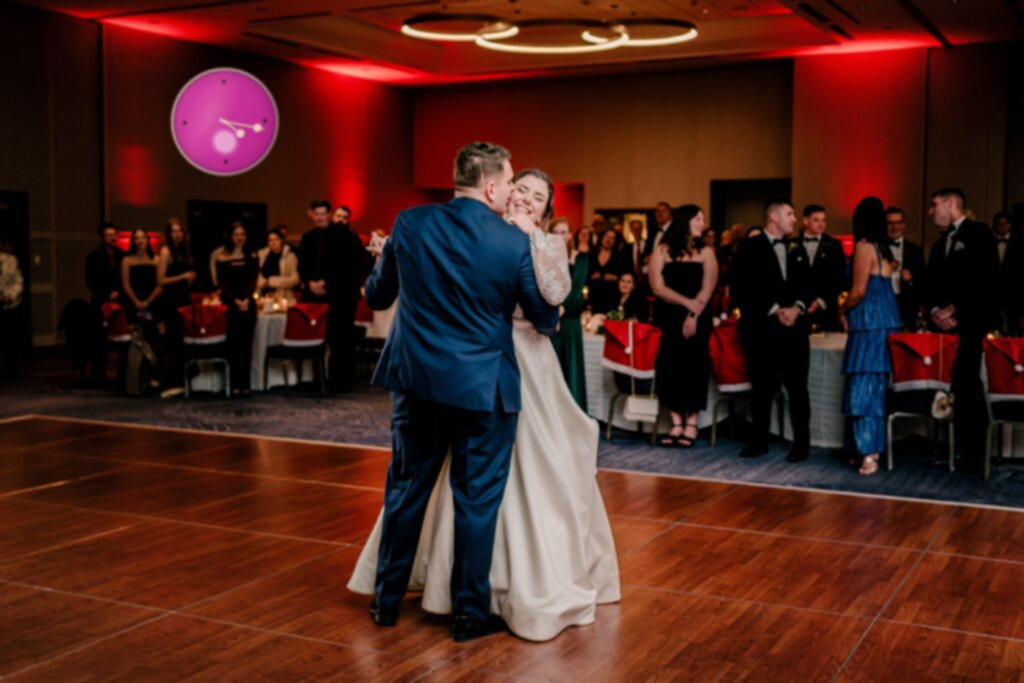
4 h 17 min
